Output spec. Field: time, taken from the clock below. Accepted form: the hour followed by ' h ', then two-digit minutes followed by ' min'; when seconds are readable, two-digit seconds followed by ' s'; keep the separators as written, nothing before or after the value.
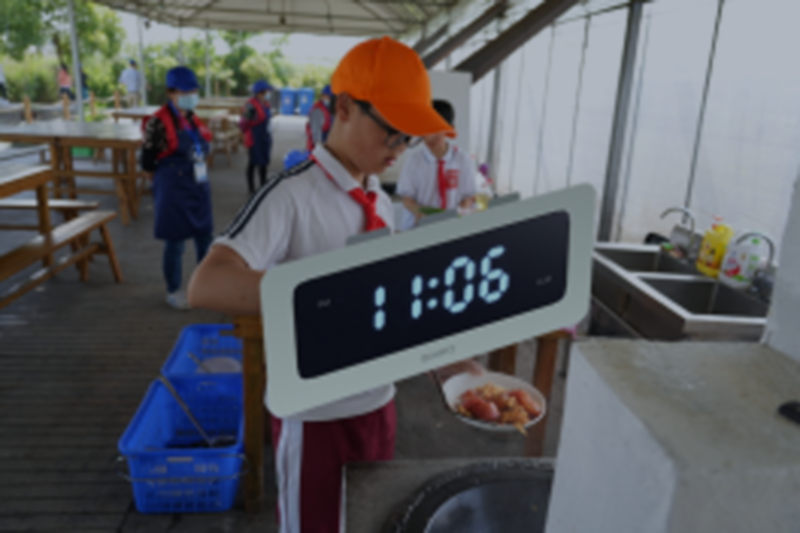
11 h 06 min
